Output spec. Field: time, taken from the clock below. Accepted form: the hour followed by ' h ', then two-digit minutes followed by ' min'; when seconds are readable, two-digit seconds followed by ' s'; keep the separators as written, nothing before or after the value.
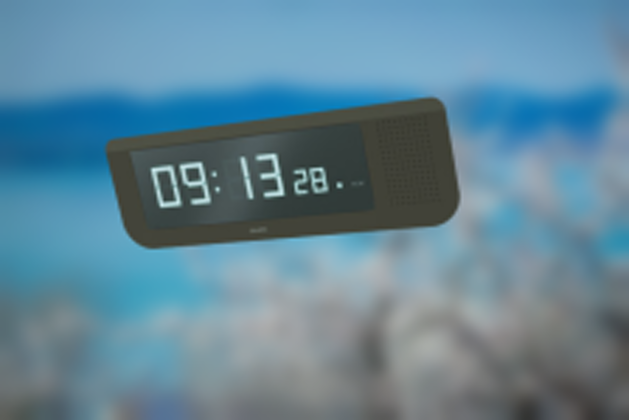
9 h 13 min 28 s
